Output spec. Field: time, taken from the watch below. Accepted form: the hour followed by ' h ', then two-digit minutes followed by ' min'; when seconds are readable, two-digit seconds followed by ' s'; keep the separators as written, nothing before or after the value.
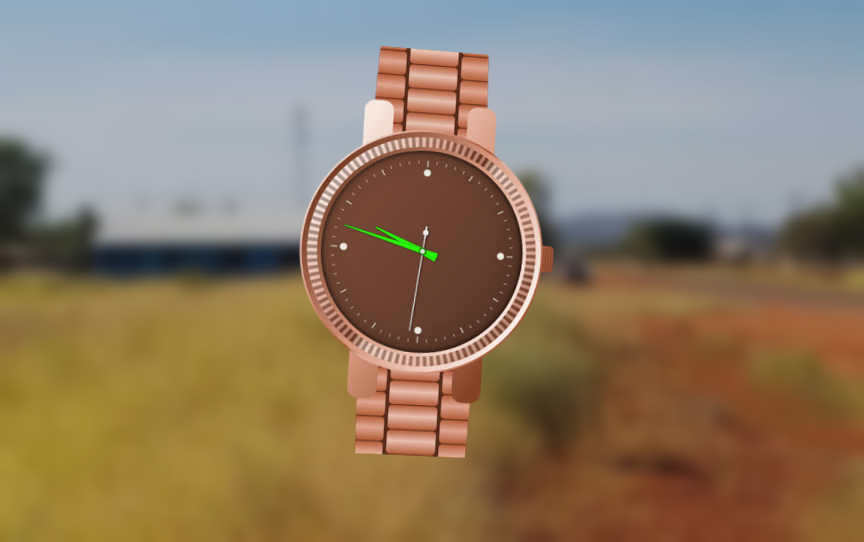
9 h 47 min 31 s
